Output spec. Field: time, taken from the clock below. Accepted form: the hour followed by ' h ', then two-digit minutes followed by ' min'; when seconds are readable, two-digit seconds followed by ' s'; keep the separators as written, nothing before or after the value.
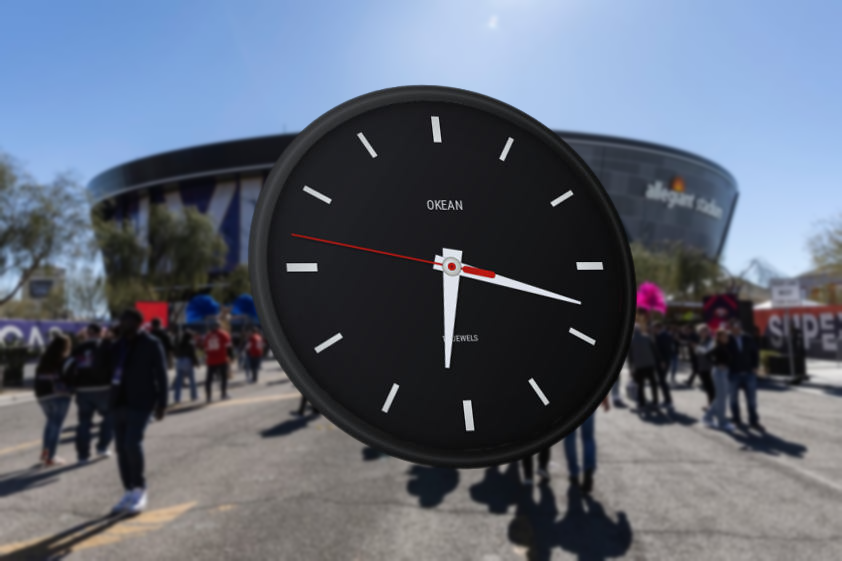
6 h 17 min 47 s
